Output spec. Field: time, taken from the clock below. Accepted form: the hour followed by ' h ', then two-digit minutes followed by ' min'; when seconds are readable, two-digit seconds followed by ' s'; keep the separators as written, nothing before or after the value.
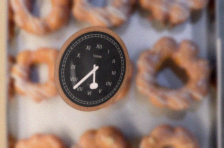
5 h 37 min
